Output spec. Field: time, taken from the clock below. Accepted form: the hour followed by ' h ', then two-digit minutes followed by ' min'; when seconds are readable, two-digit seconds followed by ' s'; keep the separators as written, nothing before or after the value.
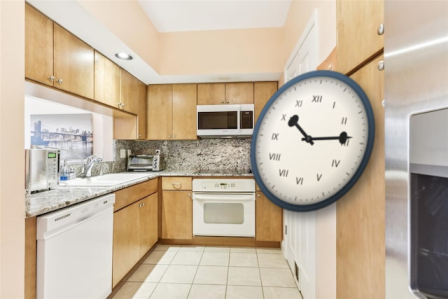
10 h 14 min
